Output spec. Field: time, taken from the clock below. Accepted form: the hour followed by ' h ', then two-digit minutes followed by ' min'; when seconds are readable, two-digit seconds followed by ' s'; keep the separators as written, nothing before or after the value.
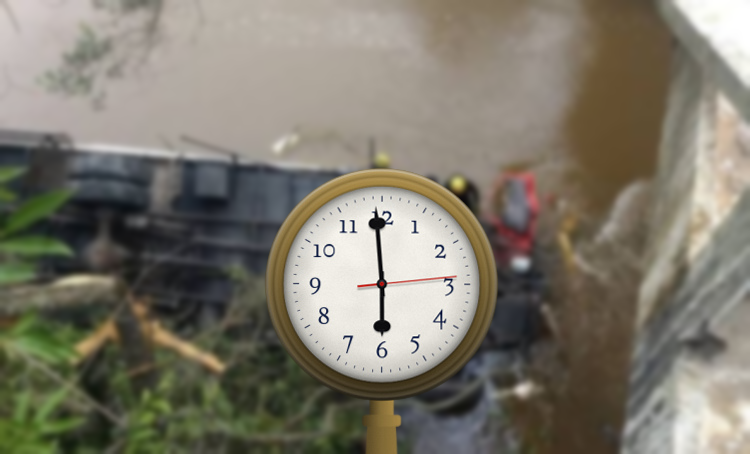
5 h 59 min 14 s
